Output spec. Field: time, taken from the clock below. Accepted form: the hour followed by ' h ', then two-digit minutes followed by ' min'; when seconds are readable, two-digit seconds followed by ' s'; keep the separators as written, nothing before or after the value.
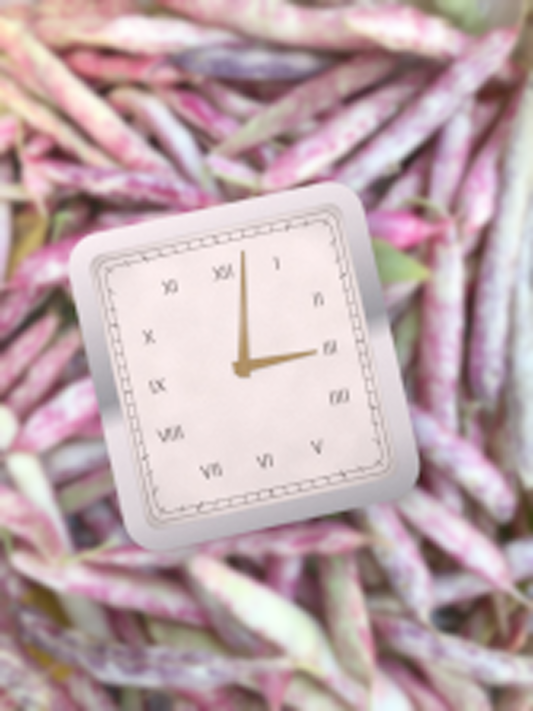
3 h 02 min
